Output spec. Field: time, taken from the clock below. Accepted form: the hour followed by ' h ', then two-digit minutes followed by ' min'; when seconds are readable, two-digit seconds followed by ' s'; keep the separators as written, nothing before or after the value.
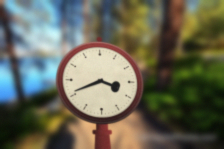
3 h 41 min
